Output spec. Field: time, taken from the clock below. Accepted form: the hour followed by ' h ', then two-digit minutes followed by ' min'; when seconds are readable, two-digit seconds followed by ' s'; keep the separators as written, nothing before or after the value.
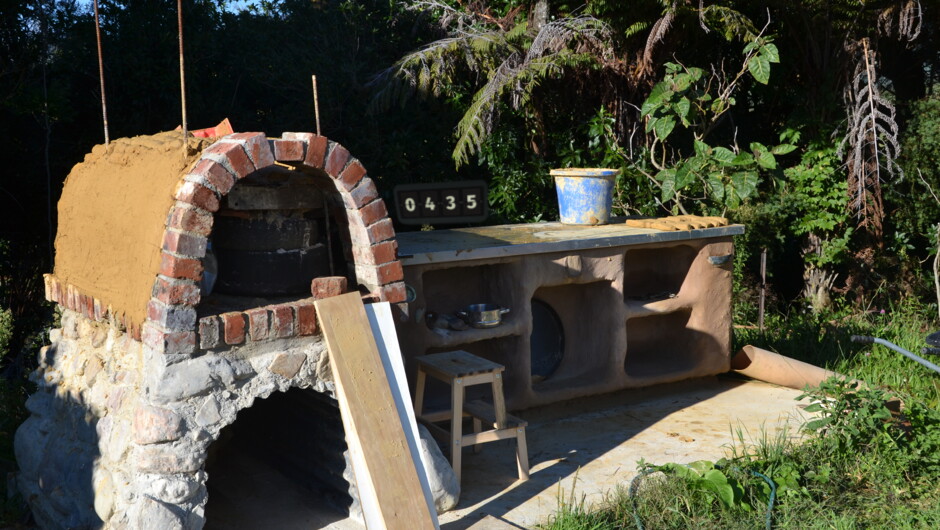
4 h 35 min
